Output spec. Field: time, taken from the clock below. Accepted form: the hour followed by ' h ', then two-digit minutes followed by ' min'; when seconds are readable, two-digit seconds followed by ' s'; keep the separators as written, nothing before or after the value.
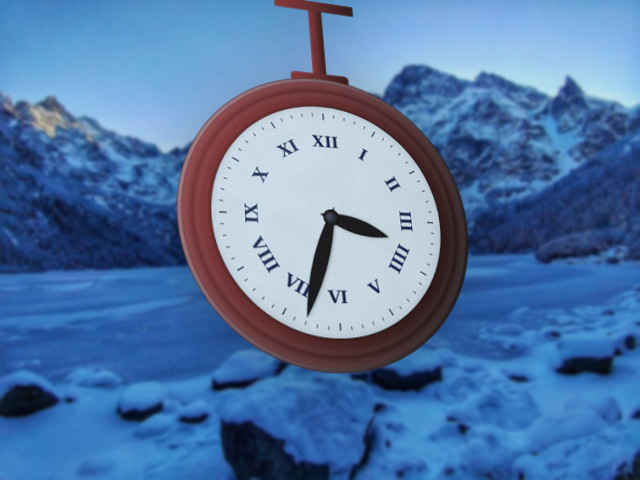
3 h 33 min
